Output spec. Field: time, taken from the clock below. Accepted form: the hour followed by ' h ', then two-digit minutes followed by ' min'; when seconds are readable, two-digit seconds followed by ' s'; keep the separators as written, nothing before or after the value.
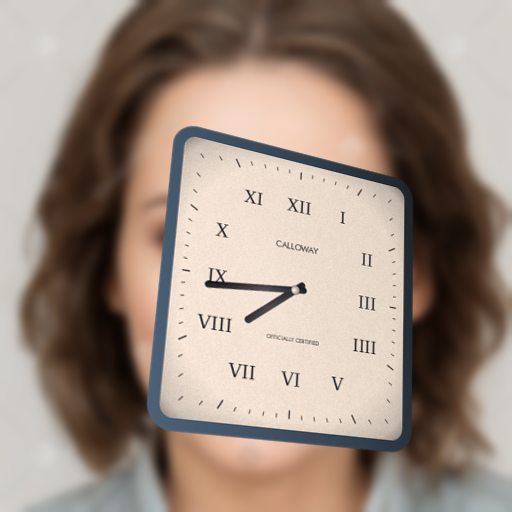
7 h 44 min
